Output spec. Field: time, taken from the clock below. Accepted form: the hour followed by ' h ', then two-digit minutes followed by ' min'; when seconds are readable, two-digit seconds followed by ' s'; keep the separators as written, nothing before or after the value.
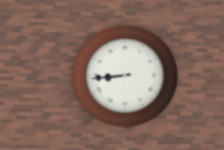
8 h 44 min
